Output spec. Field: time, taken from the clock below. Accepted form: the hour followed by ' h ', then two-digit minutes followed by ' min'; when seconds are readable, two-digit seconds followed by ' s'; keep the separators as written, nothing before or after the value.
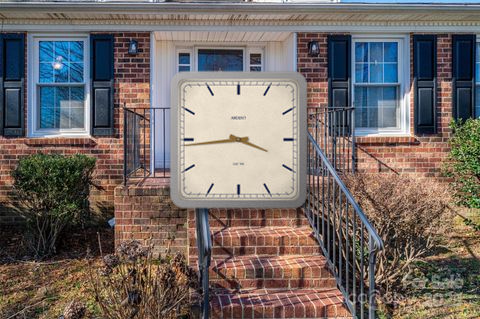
3 h 44 min
